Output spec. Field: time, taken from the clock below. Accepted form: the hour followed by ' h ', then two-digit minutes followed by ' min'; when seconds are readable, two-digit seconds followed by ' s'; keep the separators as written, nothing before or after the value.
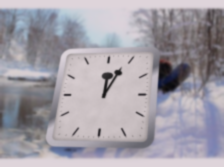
12 h 04 min
